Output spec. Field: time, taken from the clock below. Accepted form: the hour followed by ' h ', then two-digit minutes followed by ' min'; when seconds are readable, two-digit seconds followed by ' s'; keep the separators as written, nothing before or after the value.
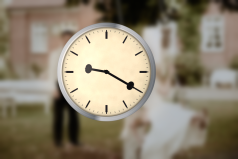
9 h 20 min
